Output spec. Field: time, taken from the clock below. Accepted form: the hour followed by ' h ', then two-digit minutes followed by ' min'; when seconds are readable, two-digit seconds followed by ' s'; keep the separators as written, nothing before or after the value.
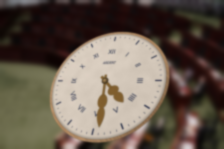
4 h 29 min
